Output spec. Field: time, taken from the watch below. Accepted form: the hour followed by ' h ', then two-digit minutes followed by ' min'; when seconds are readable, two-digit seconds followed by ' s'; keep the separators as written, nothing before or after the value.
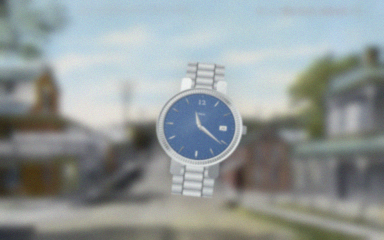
11 h 21 min
